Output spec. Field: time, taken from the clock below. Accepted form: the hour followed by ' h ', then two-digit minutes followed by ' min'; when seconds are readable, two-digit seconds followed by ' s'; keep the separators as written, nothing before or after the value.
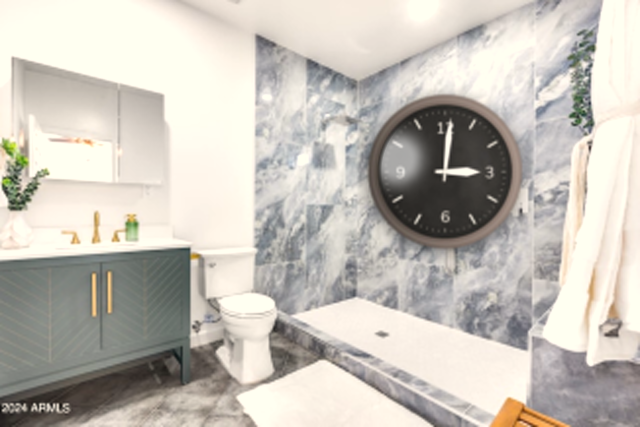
3 h 01 min
